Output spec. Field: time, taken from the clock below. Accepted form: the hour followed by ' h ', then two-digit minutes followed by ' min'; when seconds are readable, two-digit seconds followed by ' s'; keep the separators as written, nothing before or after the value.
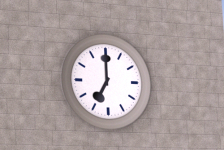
7 h 00 min
